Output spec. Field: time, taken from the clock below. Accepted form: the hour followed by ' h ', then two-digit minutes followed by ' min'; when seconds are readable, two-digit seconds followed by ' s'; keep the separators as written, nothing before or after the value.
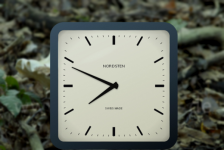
7 h 49 min
